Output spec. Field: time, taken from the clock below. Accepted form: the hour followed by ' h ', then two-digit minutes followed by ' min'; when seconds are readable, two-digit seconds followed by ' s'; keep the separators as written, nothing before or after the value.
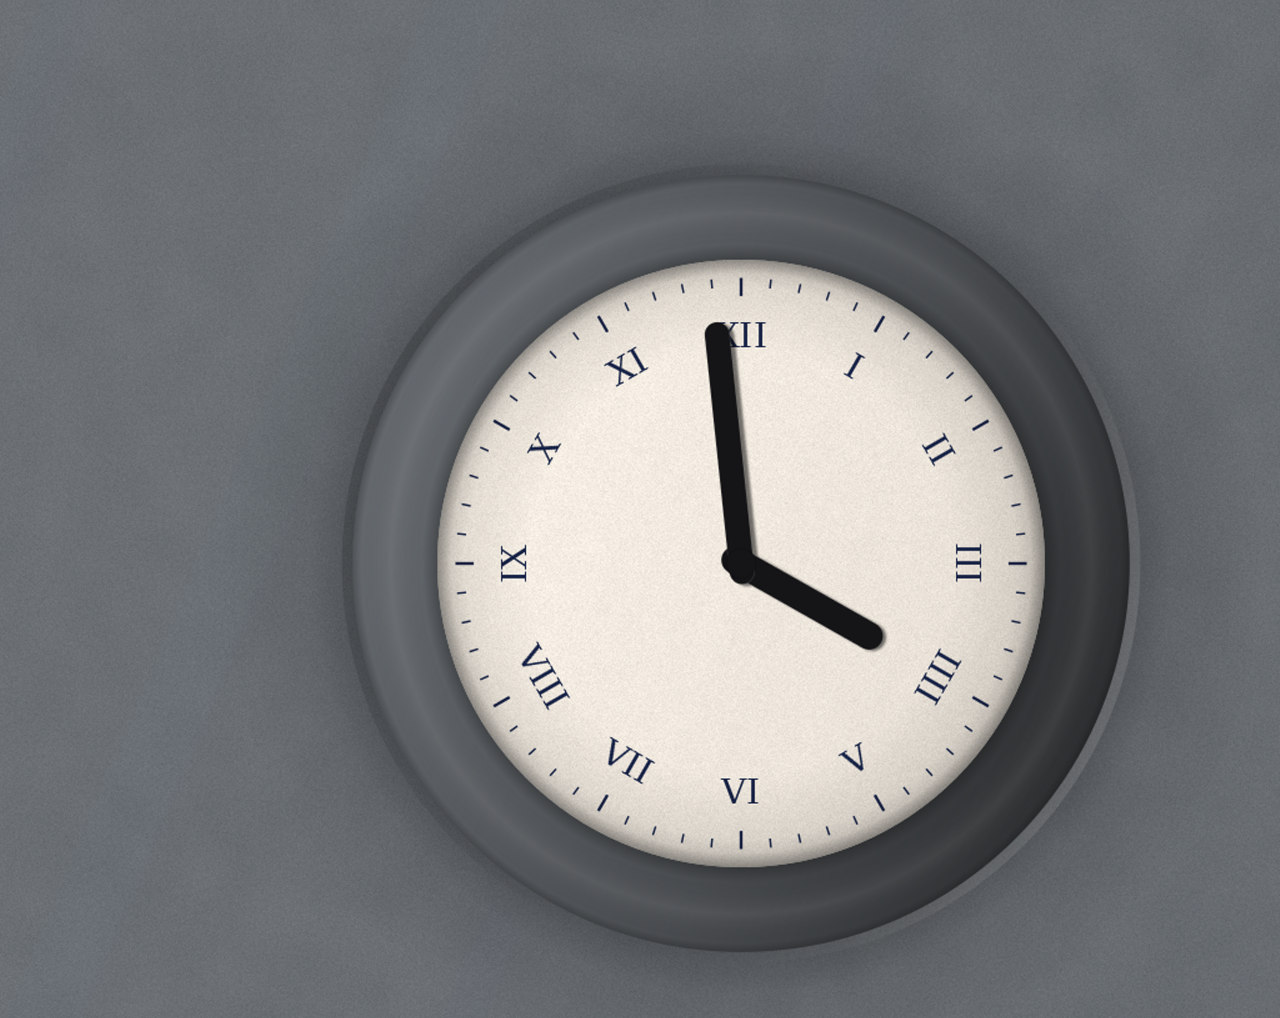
3 h 59 min
